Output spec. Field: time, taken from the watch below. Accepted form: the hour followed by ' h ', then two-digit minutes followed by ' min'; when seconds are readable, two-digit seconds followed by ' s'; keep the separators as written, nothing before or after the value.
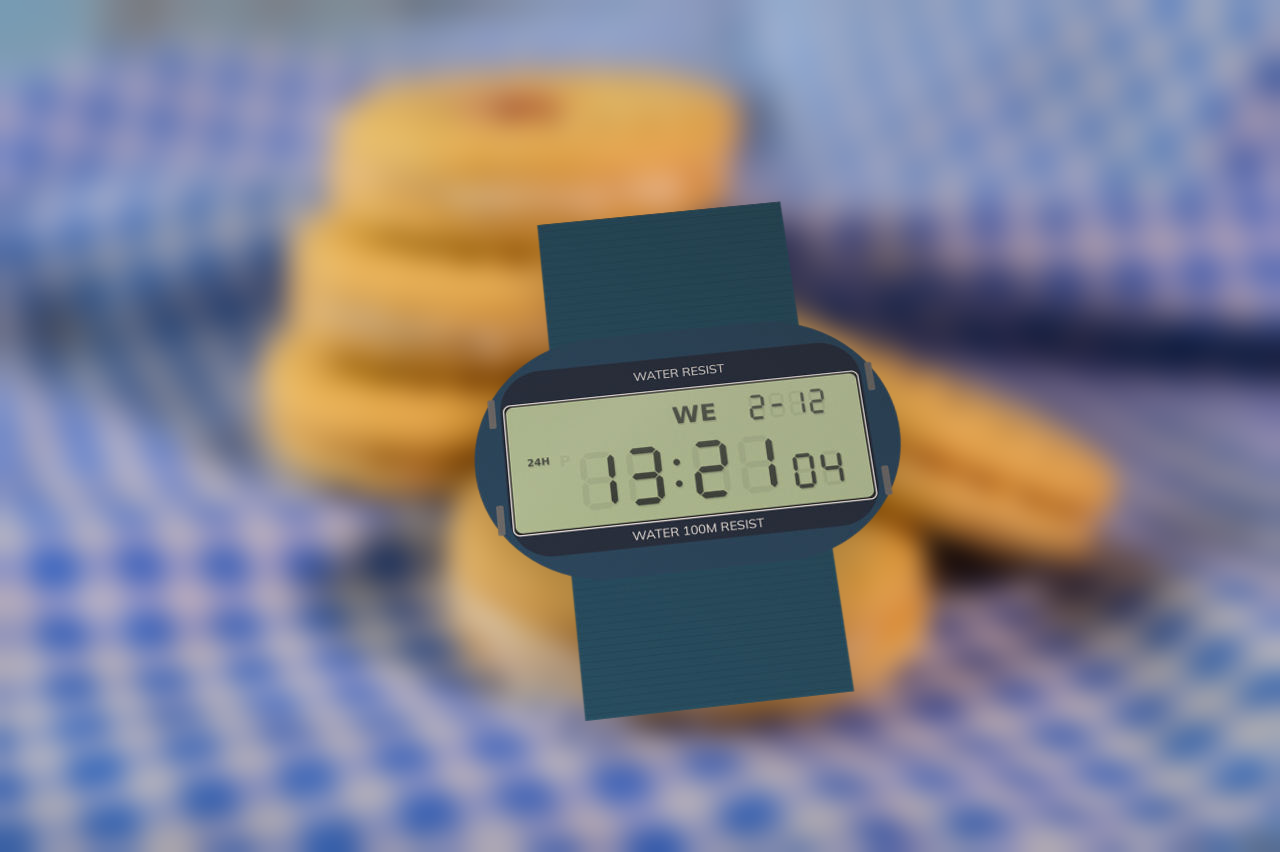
13 h 21 min 04 s
